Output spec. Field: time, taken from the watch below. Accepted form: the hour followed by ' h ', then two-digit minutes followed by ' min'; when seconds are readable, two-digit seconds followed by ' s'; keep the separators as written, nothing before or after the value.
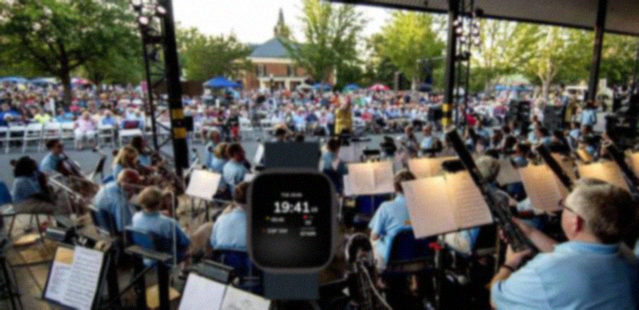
19 h 41 min
